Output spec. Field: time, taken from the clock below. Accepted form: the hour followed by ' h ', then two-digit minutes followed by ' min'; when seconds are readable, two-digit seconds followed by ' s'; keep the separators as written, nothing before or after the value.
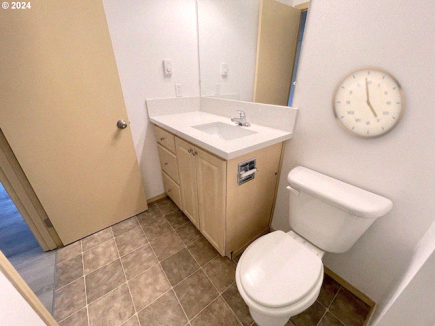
4 h 59 min
